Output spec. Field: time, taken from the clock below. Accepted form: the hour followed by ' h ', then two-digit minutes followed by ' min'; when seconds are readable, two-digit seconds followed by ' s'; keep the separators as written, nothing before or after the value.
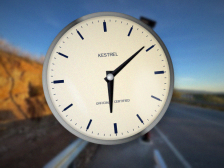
6 h 09 min
